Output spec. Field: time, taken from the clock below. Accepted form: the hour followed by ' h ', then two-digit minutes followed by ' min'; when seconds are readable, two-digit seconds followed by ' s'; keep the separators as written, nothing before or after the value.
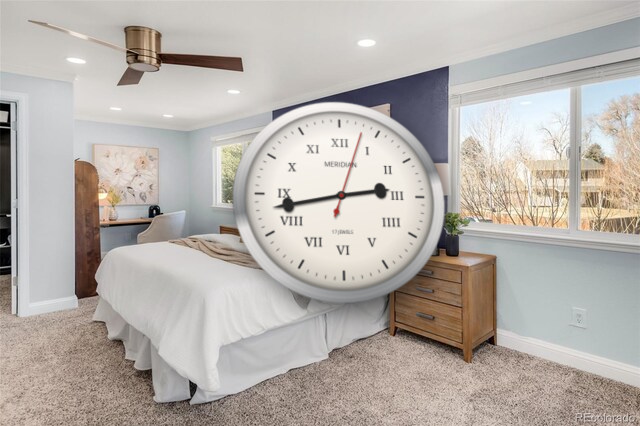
2 h 43 min 03 s
